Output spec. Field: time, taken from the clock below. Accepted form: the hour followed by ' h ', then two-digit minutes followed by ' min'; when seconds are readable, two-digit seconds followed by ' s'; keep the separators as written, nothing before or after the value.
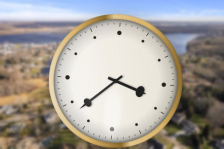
3 h 38 min
